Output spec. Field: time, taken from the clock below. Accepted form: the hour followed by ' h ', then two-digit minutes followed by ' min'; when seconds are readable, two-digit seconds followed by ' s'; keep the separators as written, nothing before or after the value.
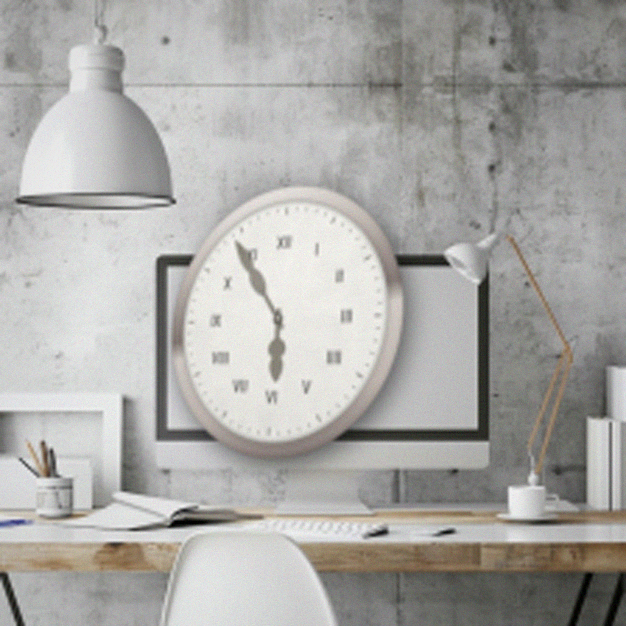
5 h 54 min
